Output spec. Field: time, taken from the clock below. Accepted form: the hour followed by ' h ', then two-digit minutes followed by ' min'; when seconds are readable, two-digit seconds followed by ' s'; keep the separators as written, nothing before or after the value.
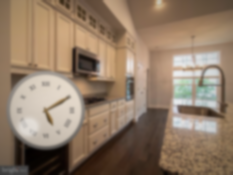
5 h 10 min
